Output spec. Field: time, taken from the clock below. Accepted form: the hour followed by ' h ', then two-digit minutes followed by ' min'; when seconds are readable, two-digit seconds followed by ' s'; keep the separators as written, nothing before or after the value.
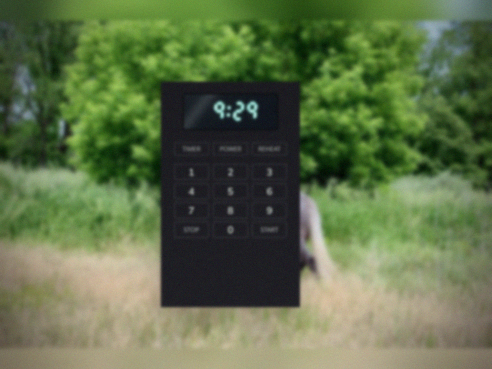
9 h 29 min
